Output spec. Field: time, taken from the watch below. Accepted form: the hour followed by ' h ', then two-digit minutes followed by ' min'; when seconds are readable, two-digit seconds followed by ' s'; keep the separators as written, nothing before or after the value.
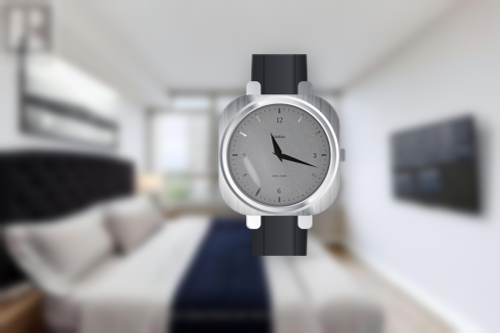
11 h 18 min
